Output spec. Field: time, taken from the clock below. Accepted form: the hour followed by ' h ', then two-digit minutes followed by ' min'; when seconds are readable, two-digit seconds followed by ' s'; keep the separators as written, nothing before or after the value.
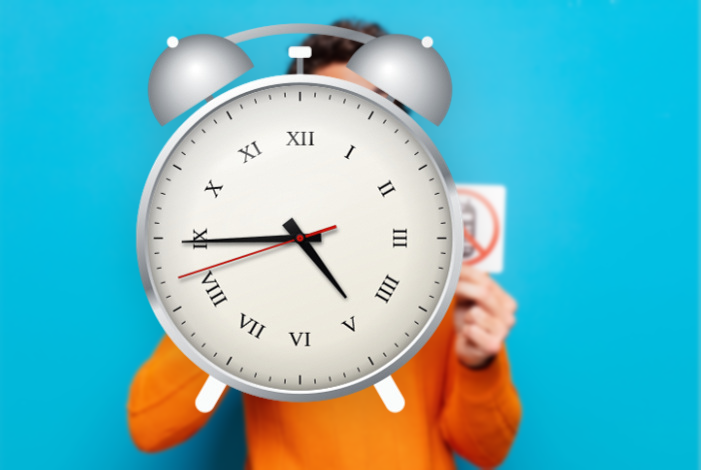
4 h 44 min 42 s
